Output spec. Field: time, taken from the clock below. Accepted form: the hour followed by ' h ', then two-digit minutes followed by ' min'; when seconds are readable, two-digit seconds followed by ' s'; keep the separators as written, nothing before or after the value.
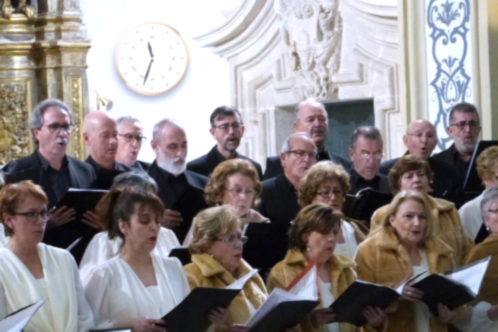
11 h 33 min
